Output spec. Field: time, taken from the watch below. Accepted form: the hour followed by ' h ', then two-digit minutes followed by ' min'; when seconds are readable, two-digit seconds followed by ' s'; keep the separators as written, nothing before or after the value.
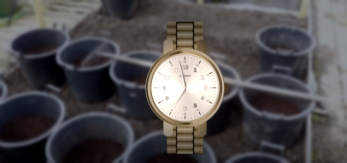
6 h 58 min
